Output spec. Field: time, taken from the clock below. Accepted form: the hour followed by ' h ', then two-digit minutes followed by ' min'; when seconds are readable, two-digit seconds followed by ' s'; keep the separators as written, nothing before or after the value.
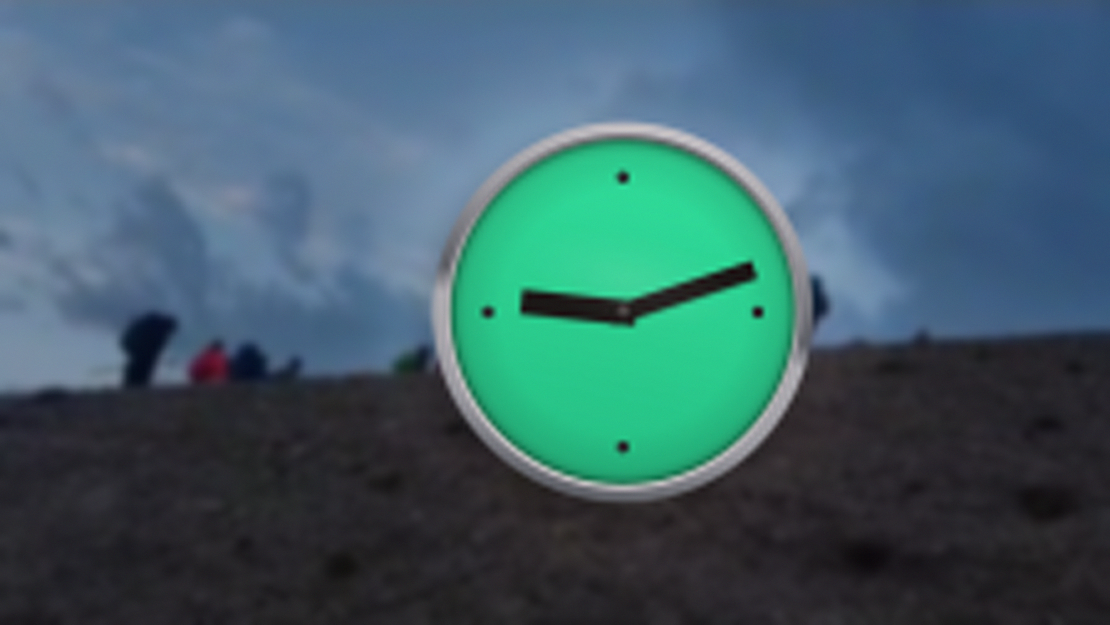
9 h 12 min
